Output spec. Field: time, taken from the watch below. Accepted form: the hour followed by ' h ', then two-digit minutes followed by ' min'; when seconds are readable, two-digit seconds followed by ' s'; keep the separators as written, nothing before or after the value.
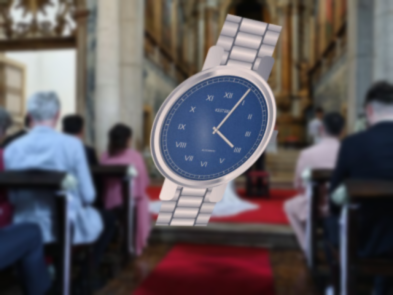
4 h 04 min
